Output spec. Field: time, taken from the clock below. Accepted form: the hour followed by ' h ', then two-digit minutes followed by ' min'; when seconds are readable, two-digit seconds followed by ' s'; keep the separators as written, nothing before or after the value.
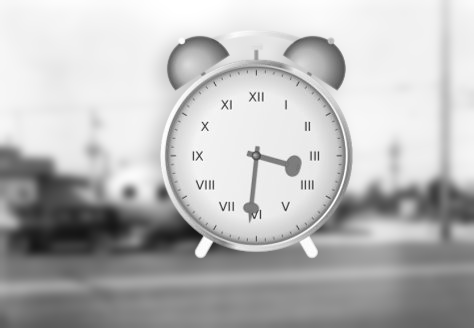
3 h 31 min
